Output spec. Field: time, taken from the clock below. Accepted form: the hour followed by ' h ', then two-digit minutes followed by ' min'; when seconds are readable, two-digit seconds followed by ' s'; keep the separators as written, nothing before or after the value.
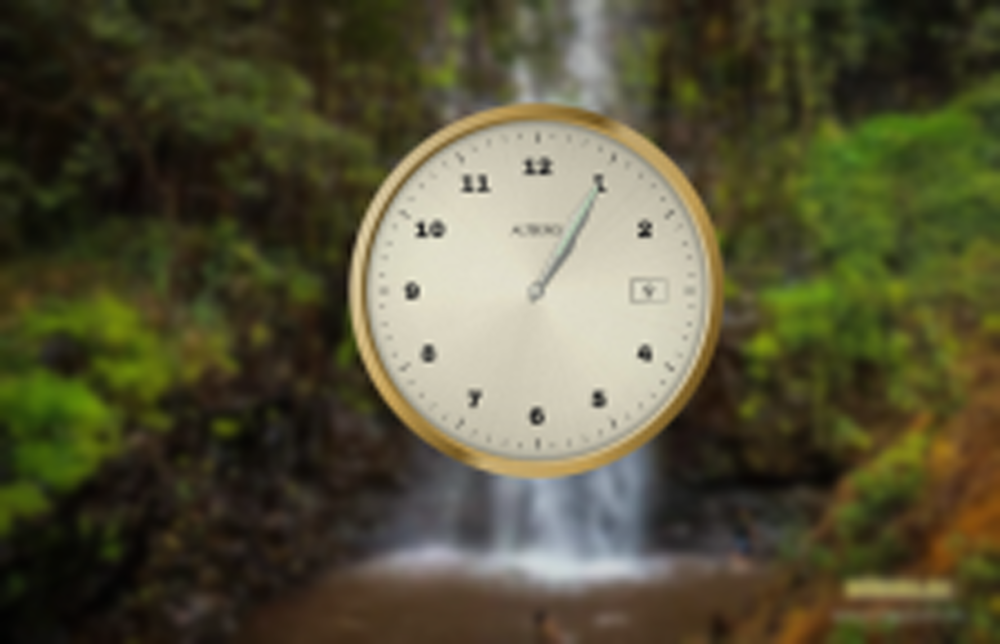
1 h 05 min
